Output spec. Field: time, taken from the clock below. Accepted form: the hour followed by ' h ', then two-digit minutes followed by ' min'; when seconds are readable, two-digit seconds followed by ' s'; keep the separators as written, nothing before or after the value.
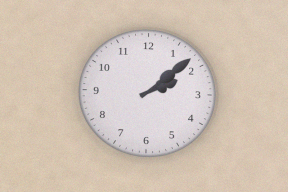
2 h 08 min
